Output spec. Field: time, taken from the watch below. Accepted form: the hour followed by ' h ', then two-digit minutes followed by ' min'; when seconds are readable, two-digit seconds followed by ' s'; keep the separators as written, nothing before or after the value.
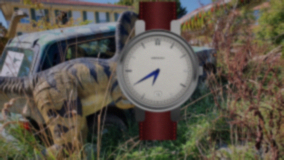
6 h 40 min
